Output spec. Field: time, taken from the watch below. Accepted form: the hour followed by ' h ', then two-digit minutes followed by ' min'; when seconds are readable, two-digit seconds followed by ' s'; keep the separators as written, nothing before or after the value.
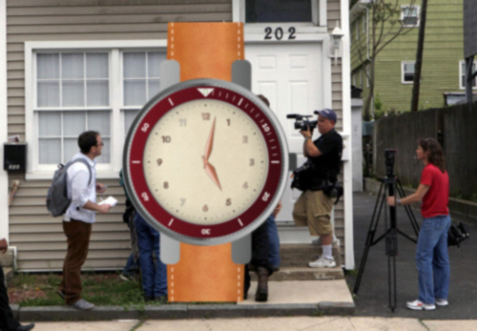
5 h 02 min
